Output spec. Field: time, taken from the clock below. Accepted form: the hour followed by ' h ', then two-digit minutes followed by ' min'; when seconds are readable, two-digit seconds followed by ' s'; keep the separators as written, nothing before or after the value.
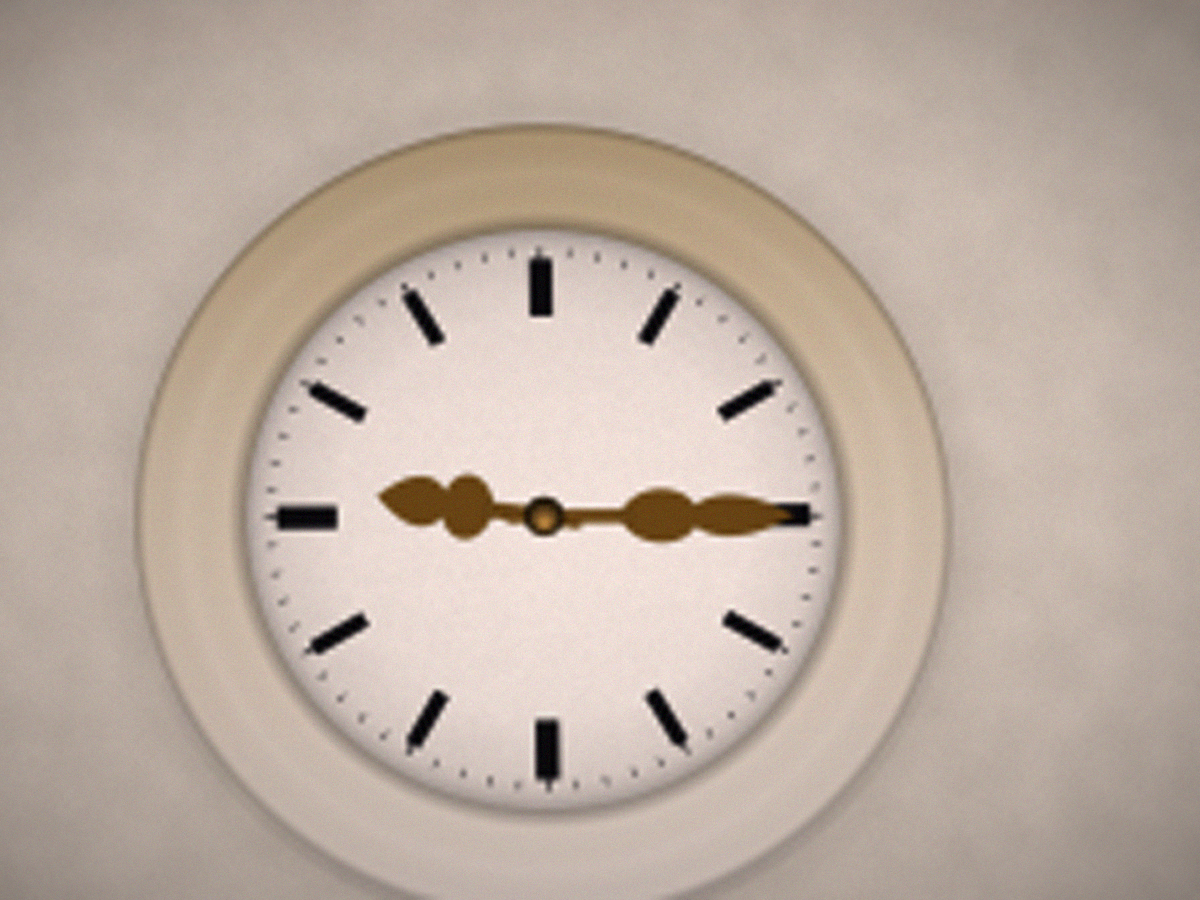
9 h 15 min
